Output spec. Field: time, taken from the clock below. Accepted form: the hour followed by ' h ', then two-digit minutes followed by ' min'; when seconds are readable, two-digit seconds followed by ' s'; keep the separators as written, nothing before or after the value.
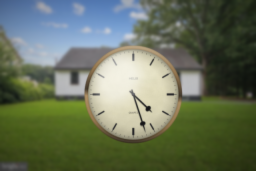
4 h 27 min
